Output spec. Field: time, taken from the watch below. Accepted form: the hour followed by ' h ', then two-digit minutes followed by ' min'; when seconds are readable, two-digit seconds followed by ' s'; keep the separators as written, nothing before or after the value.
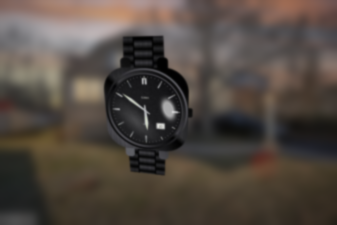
5 h 51 min
